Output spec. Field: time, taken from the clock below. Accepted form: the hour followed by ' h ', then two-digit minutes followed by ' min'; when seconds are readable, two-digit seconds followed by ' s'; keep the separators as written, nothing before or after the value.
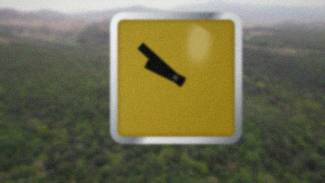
9 h 52 min
